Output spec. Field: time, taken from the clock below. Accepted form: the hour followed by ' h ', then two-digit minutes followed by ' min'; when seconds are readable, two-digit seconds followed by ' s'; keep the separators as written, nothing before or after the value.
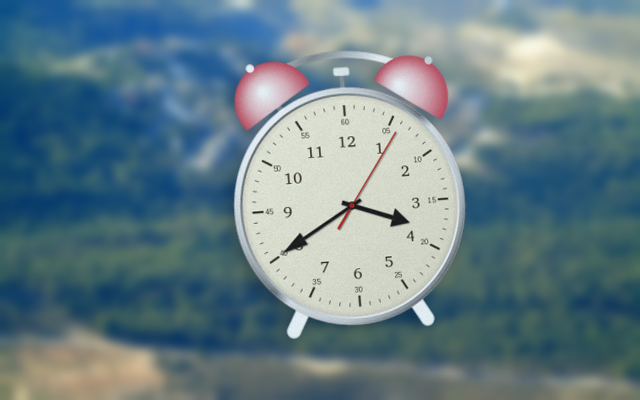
3 h 40 min 06 s
